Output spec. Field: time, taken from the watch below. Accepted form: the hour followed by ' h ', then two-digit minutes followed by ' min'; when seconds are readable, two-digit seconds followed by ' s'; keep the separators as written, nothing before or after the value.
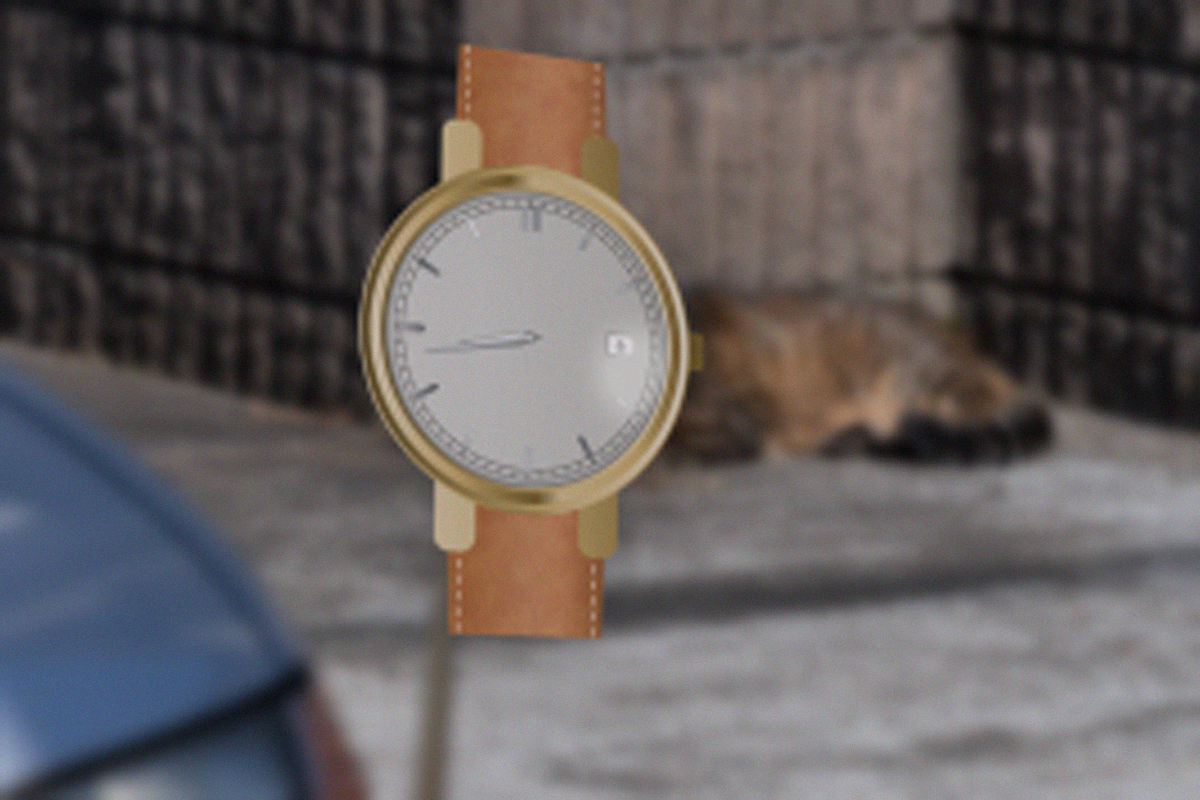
8 h 43 min
